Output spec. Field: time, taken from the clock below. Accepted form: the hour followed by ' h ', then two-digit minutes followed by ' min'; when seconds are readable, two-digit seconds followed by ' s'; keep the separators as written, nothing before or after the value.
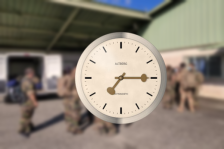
7 h 15 min
